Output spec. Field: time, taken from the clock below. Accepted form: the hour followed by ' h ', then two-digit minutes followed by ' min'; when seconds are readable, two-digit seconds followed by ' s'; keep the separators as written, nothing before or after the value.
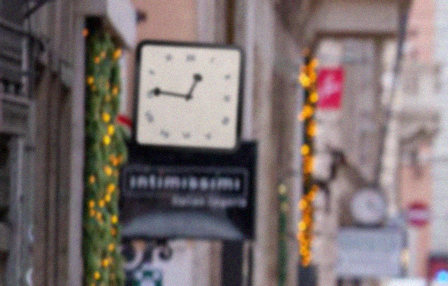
12 h 46 min
